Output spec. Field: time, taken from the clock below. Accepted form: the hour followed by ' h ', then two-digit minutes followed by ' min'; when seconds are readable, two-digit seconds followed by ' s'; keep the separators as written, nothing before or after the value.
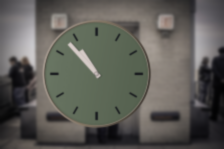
10 h 53 min
